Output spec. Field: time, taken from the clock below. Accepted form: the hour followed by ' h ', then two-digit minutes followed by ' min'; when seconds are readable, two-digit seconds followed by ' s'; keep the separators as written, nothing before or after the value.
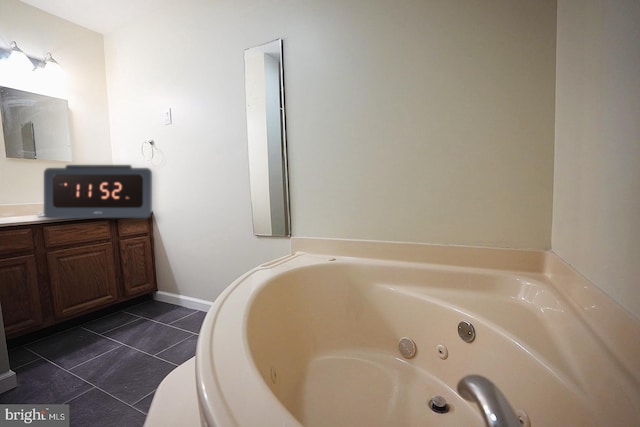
11 h 52 min
